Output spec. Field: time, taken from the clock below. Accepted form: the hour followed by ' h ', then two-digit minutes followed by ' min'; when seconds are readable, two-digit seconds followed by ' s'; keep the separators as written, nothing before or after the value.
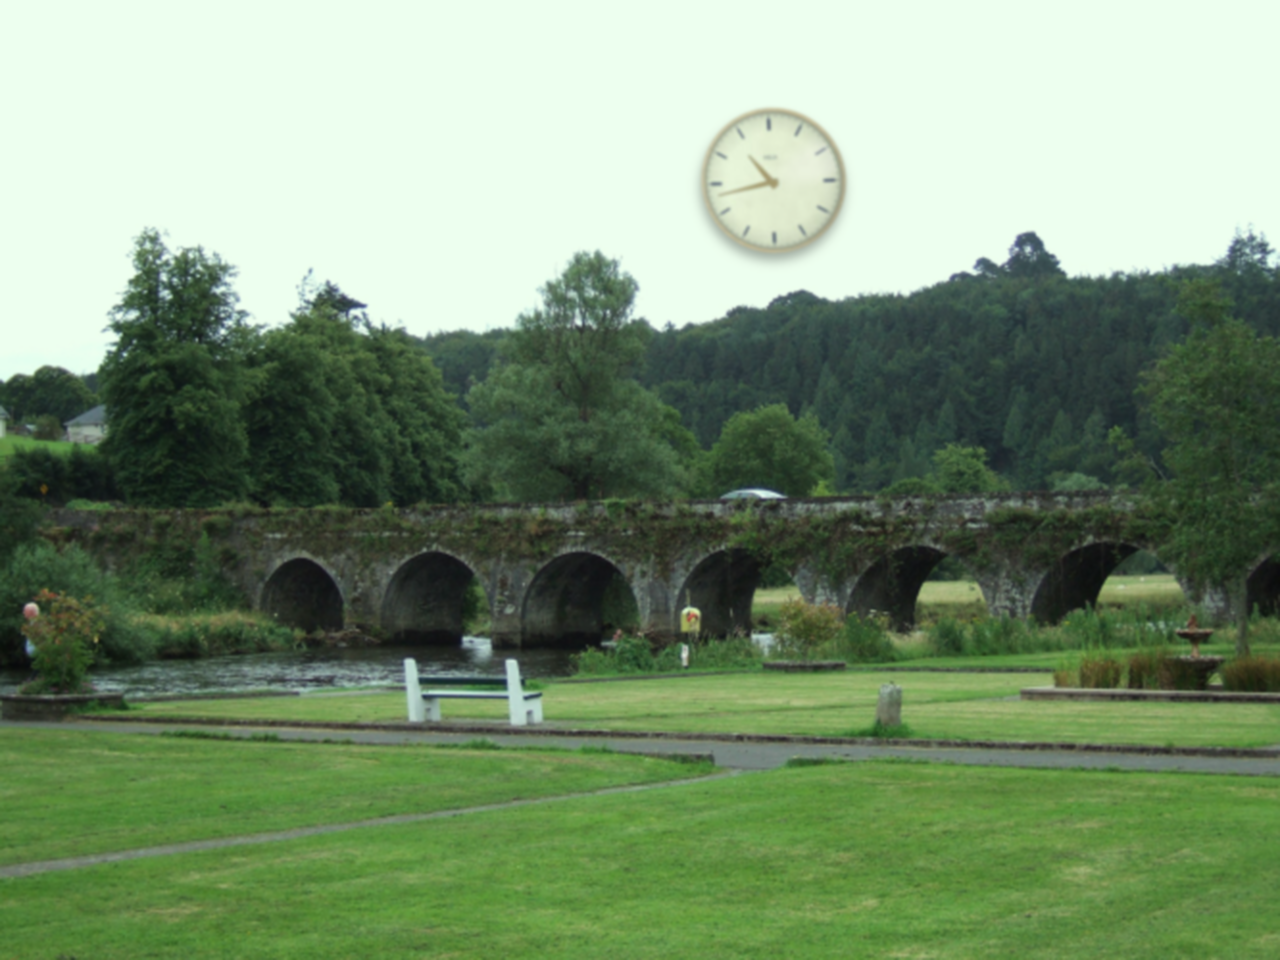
10 h 43 min
